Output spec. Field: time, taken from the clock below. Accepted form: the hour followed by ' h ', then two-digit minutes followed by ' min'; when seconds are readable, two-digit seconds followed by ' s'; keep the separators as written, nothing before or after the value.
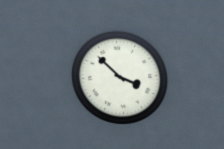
3 h 53 min
